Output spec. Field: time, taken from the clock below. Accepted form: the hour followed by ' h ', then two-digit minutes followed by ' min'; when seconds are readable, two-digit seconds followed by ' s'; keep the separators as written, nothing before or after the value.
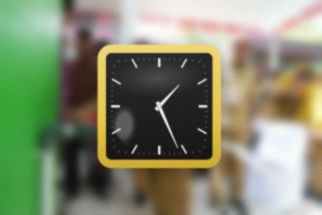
1 h 26 min
